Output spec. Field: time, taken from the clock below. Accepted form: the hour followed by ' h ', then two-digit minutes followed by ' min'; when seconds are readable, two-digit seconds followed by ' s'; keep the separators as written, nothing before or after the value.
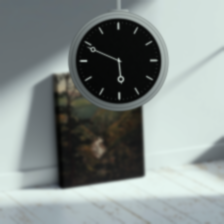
5 h 49 min
